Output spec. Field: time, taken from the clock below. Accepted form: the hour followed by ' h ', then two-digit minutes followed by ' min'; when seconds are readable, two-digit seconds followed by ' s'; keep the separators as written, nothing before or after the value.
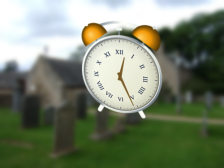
12 h 26 min
